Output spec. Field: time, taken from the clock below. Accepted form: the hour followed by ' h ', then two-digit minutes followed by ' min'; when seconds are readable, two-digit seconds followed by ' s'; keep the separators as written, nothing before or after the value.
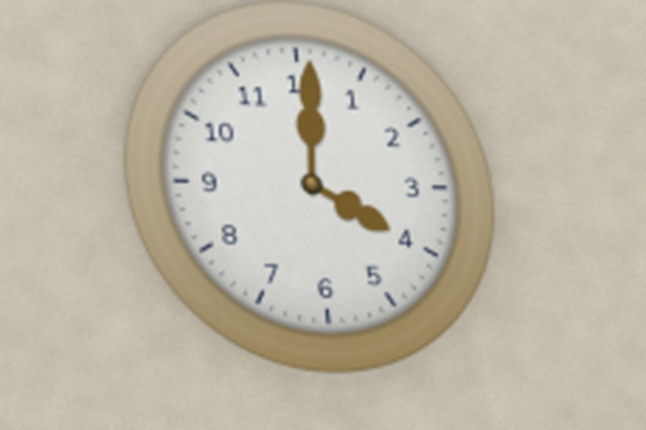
4 h 01 min
